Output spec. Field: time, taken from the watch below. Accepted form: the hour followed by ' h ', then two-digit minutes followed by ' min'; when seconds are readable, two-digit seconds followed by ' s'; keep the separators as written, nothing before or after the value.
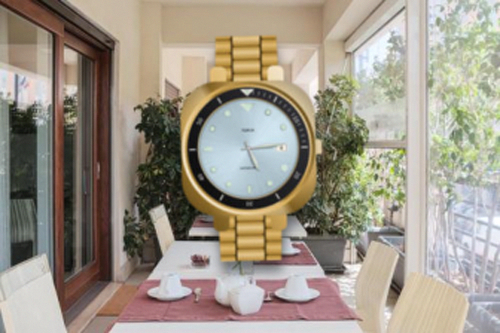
5 h 14 min
